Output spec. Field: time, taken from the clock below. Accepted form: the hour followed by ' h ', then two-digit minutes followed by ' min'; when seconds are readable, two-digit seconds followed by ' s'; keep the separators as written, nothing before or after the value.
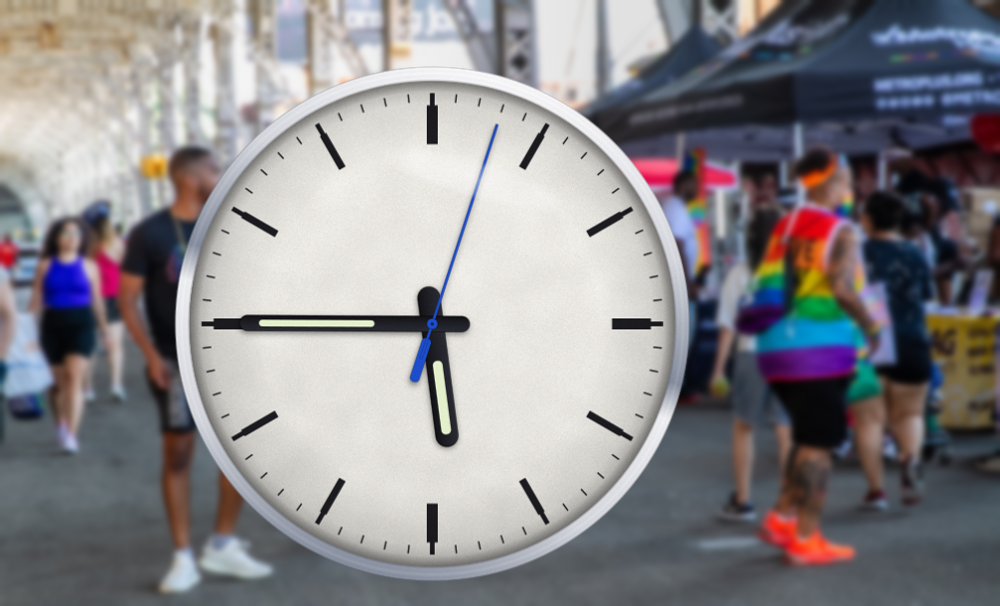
5 h 45 min 03 s
